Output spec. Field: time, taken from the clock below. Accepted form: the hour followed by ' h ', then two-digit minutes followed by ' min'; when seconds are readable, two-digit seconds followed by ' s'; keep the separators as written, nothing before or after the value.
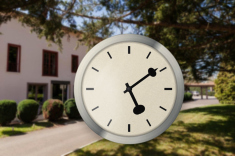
5 h 09 min
